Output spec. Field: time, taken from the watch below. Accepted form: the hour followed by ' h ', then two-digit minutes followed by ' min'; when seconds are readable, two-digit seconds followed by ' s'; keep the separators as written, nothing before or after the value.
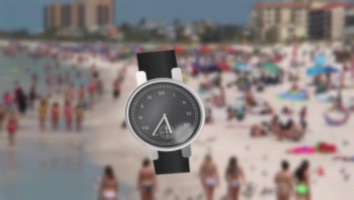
5 h 36 min
